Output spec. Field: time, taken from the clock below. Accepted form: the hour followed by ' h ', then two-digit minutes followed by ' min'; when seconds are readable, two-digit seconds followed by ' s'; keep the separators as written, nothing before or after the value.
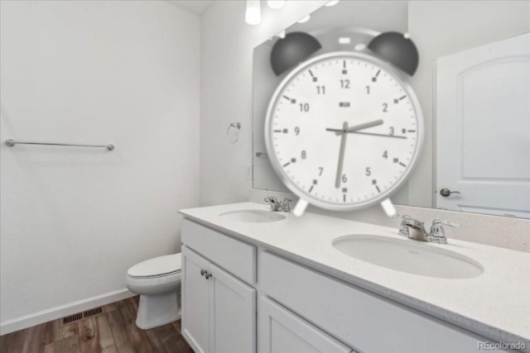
2 h 31 min 16 s
